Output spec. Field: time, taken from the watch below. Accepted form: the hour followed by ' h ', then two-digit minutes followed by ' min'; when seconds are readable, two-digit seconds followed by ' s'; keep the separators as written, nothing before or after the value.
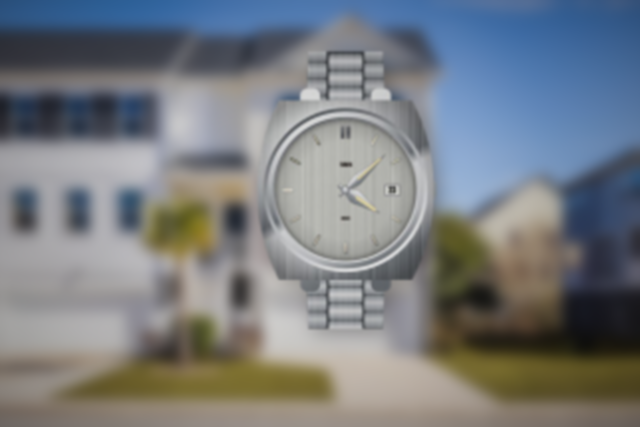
4 h 08 min
